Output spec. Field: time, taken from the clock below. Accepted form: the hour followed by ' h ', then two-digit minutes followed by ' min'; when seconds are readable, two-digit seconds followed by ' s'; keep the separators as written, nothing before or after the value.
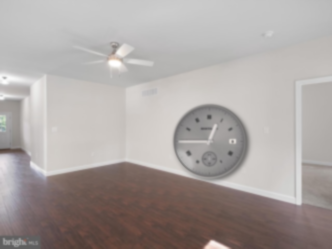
12 h 45 min
